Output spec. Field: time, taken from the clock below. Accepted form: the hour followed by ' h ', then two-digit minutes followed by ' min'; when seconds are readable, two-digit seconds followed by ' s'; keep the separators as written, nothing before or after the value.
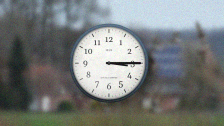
3 h 15 min
